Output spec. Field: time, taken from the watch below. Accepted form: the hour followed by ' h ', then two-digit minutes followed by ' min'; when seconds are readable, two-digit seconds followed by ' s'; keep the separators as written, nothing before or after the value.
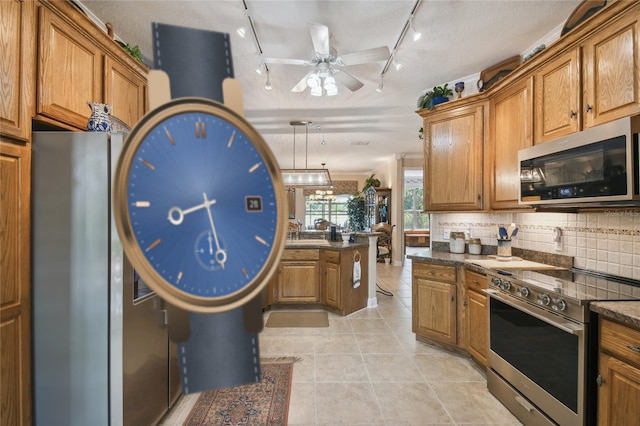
8 h 28 min
